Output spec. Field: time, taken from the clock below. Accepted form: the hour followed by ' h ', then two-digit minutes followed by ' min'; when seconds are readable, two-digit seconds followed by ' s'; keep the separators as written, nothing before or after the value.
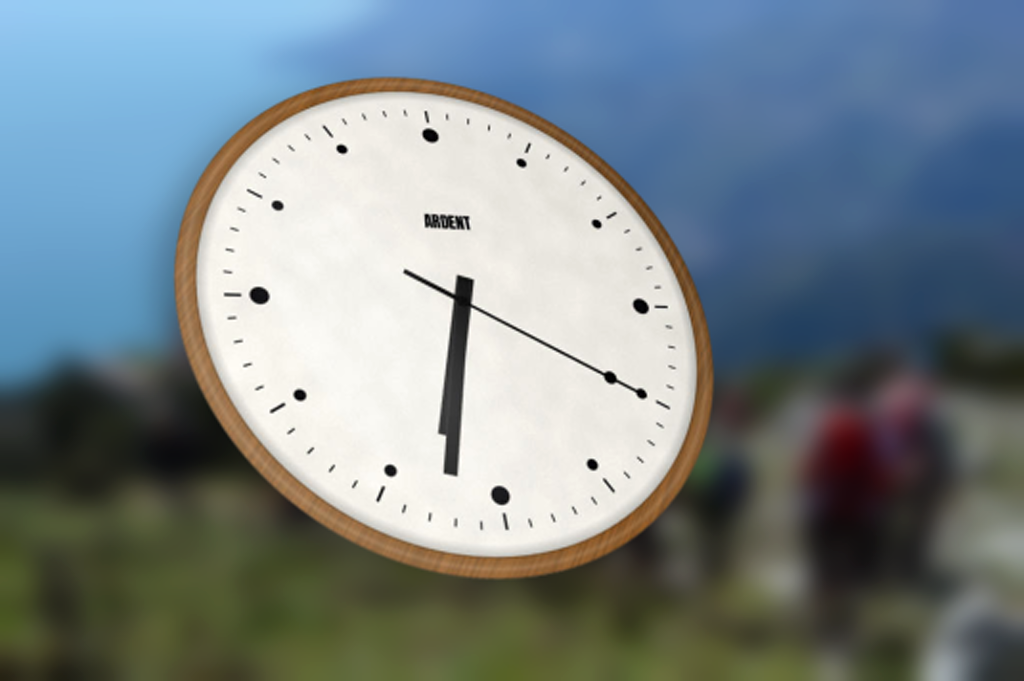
6 h 32 min 20 s
